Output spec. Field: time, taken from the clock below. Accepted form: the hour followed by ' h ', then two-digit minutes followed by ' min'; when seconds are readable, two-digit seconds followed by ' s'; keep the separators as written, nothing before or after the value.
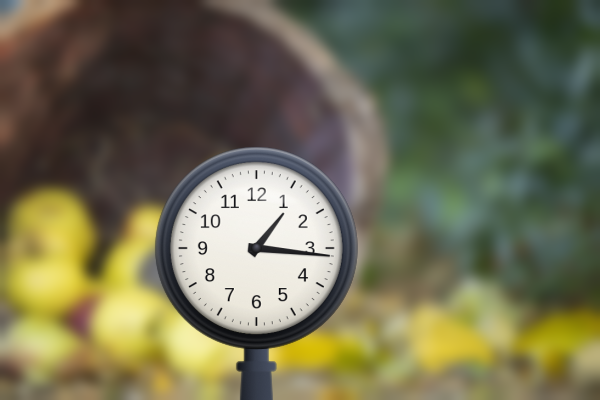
1 h 16 min
